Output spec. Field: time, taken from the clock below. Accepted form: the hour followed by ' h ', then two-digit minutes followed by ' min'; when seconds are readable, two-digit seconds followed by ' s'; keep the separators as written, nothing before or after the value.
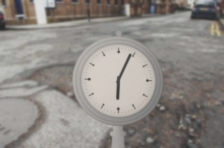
6 h 04 min
